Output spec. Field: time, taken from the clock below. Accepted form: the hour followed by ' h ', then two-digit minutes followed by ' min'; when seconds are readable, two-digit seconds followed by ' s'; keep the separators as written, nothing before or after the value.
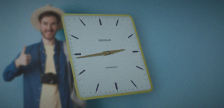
2 h 44 min
